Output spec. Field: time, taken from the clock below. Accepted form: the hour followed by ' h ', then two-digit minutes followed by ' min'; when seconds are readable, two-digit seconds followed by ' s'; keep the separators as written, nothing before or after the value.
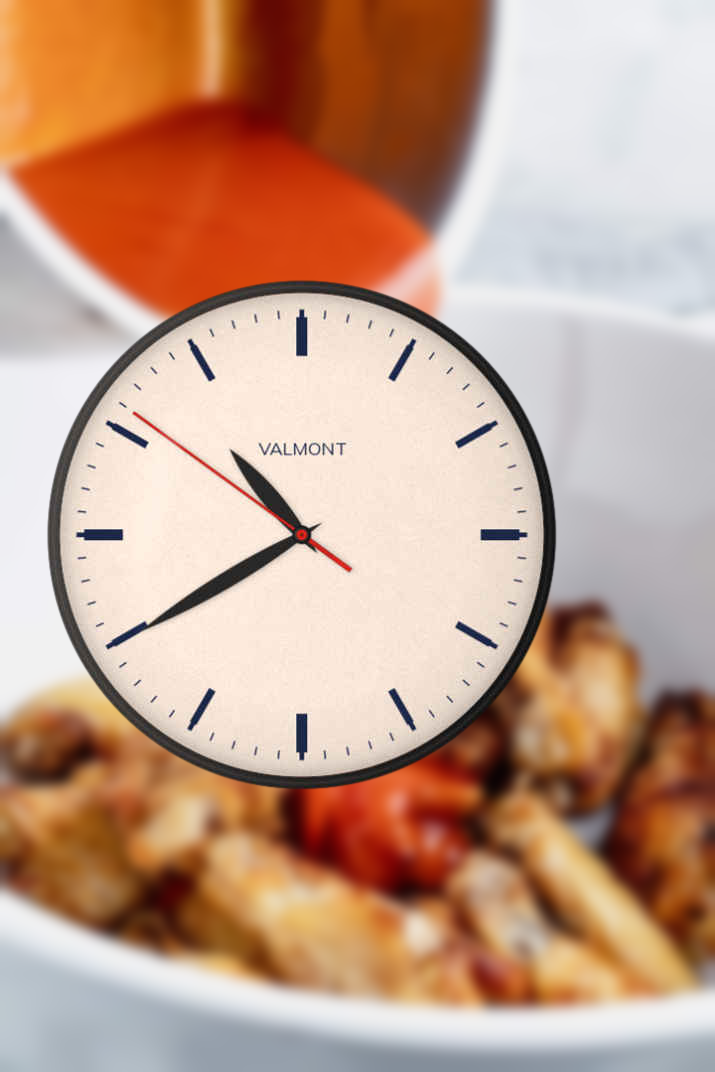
10 h 39 min 51 s
